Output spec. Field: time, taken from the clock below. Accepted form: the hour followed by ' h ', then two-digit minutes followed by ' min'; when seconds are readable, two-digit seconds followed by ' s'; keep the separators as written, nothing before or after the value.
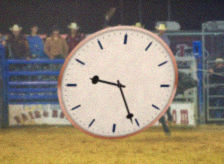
9 h 26 min
